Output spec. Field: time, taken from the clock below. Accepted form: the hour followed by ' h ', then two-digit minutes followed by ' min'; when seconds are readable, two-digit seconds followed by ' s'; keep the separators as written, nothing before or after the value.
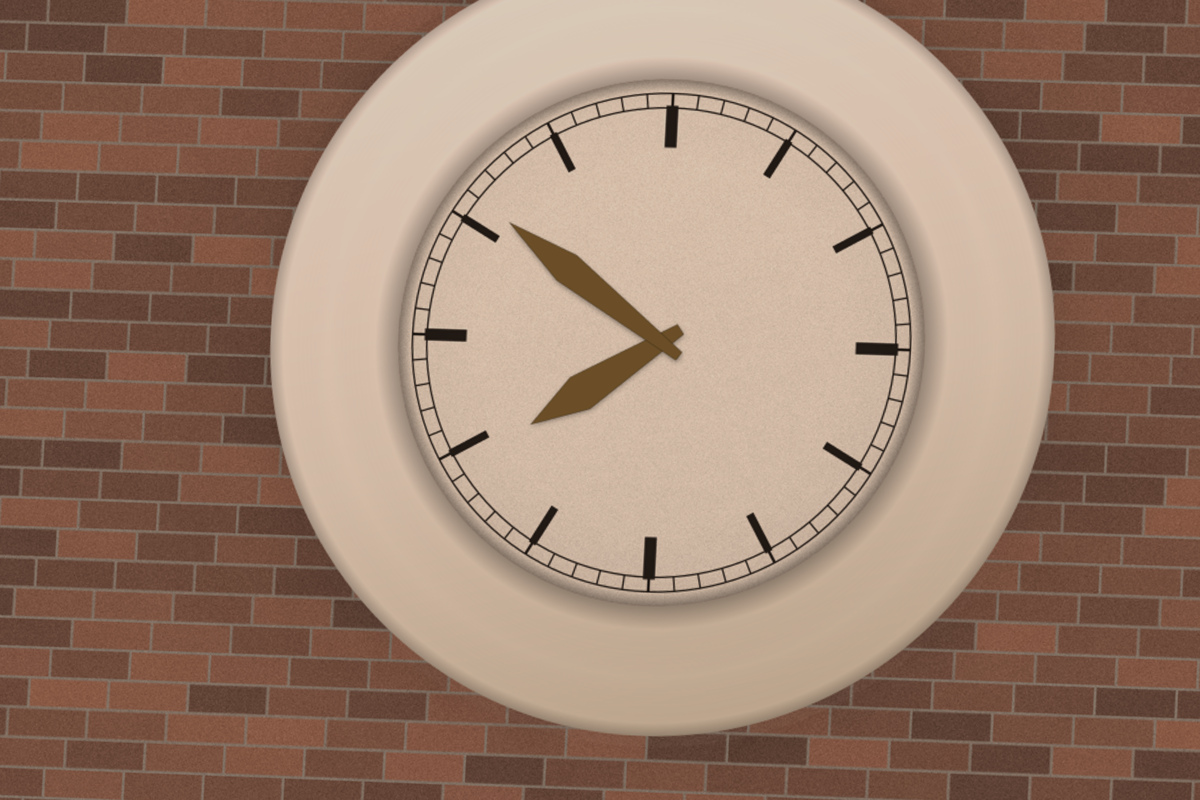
7 h 51 min
